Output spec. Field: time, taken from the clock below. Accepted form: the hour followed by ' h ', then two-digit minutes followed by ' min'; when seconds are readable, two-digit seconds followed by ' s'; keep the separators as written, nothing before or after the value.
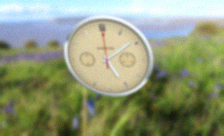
5 h 09 min
